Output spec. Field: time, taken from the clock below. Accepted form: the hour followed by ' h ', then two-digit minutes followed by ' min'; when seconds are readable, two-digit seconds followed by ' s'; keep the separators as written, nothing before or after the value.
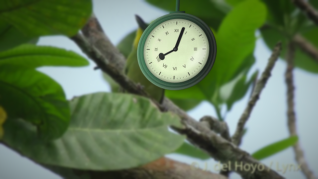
8 h 03 min
